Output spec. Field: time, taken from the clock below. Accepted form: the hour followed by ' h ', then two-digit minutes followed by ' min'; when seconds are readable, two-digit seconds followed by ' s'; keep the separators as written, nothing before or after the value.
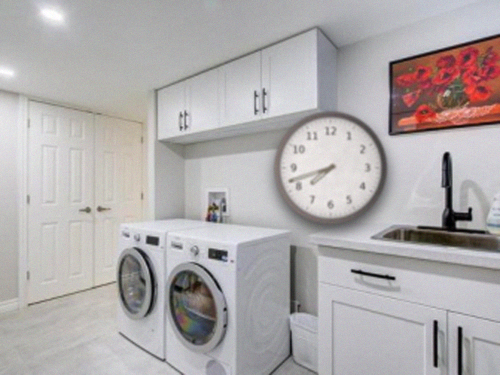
7 h 42 min
